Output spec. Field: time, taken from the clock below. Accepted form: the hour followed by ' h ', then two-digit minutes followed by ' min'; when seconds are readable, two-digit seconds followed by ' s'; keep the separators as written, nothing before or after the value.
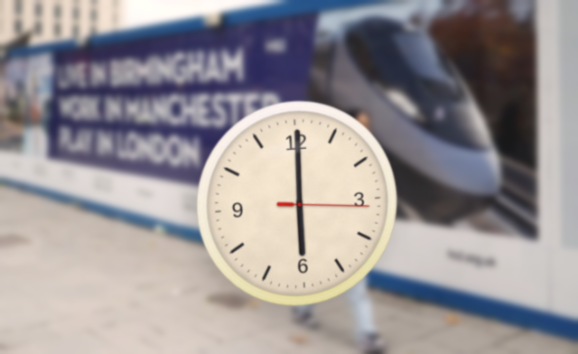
6 h 00 min 16 s
